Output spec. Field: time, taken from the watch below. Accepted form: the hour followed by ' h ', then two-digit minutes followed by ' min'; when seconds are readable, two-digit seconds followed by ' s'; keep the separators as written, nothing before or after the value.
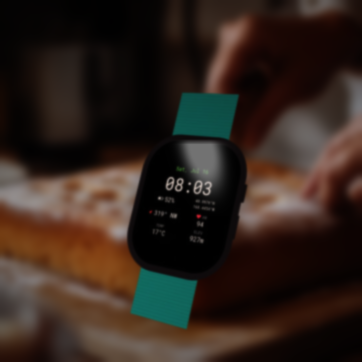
8 h 03 min
